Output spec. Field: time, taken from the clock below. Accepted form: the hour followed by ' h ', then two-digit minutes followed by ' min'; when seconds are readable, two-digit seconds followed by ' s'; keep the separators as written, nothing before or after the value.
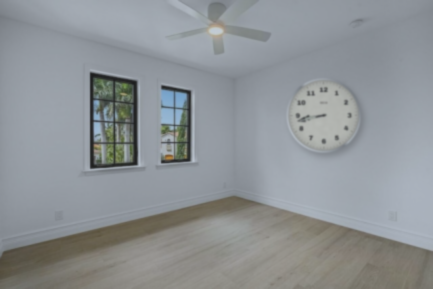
8 h 43 min
